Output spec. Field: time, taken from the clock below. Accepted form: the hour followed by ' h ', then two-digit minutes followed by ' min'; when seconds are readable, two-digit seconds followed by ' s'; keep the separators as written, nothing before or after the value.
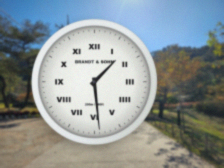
1 h 29 min
